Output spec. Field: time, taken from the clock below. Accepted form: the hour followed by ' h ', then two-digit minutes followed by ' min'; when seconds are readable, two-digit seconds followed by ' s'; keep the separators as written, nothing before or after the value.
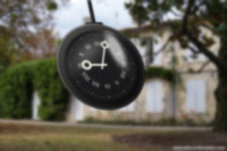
9 h 03 min
